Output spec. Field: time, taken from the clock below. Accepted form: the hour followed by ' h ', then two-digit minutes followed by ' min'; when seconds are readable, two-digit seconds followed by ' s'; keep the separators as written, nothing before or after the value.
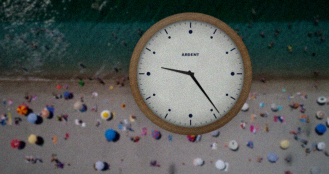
9 h 24 min
